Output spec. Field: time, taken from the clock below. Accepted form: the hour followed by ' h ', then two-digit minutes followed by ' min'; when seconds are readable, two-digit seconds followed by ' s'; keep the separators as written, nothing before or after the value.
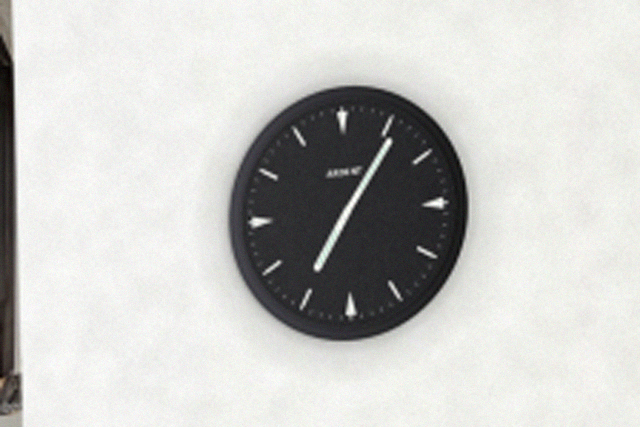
7 h 06 min
